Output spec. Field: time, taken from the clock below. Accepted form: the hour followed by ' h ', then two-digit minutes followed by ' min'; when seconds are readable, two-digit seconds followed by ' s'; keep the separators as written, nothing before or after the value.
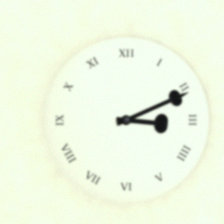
3 h 11 min
